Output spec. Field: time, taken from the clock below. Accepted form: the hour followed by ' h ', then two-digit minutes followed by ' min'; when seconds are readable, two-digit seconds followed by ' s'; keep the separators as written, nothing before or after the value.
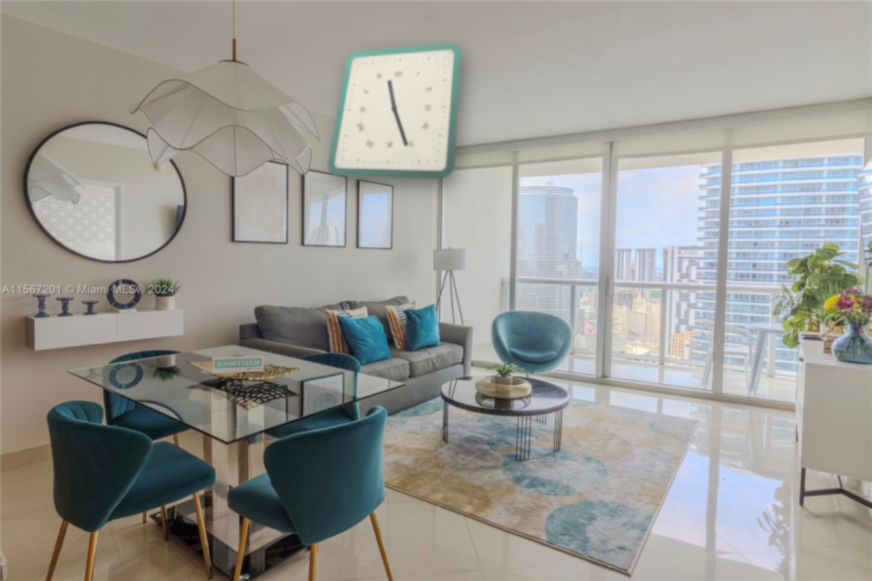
11 h 26 min
